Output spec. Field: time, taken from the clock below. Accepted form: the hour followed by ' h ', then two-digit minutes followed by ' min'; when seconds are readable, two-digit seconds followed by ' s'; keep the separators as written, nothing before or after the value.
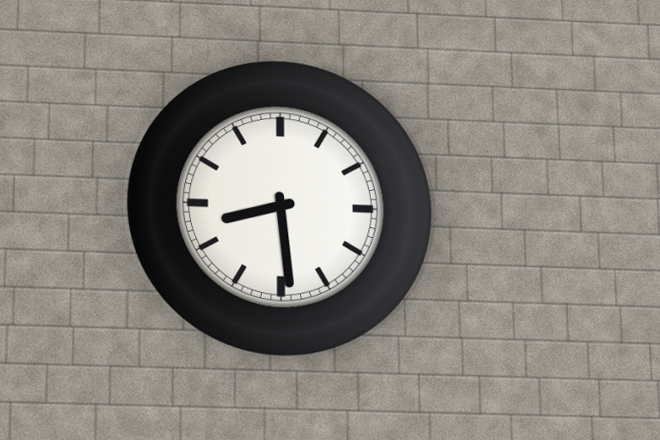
8 h 29 min
